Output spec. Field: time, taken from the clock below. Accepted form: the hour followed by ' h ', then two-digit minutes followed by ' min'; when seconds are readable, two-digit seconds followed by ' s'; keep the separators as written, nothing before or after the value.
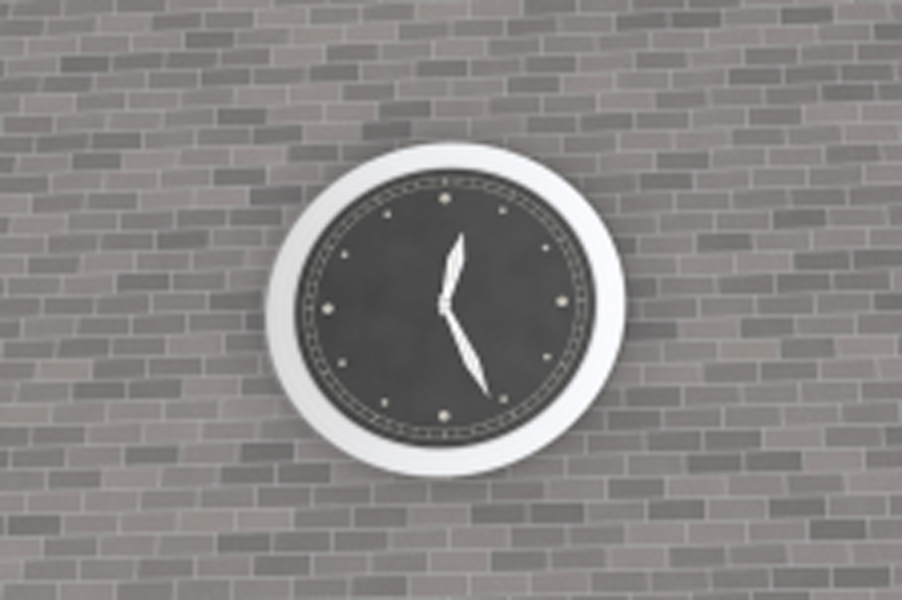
12 h 26 min
